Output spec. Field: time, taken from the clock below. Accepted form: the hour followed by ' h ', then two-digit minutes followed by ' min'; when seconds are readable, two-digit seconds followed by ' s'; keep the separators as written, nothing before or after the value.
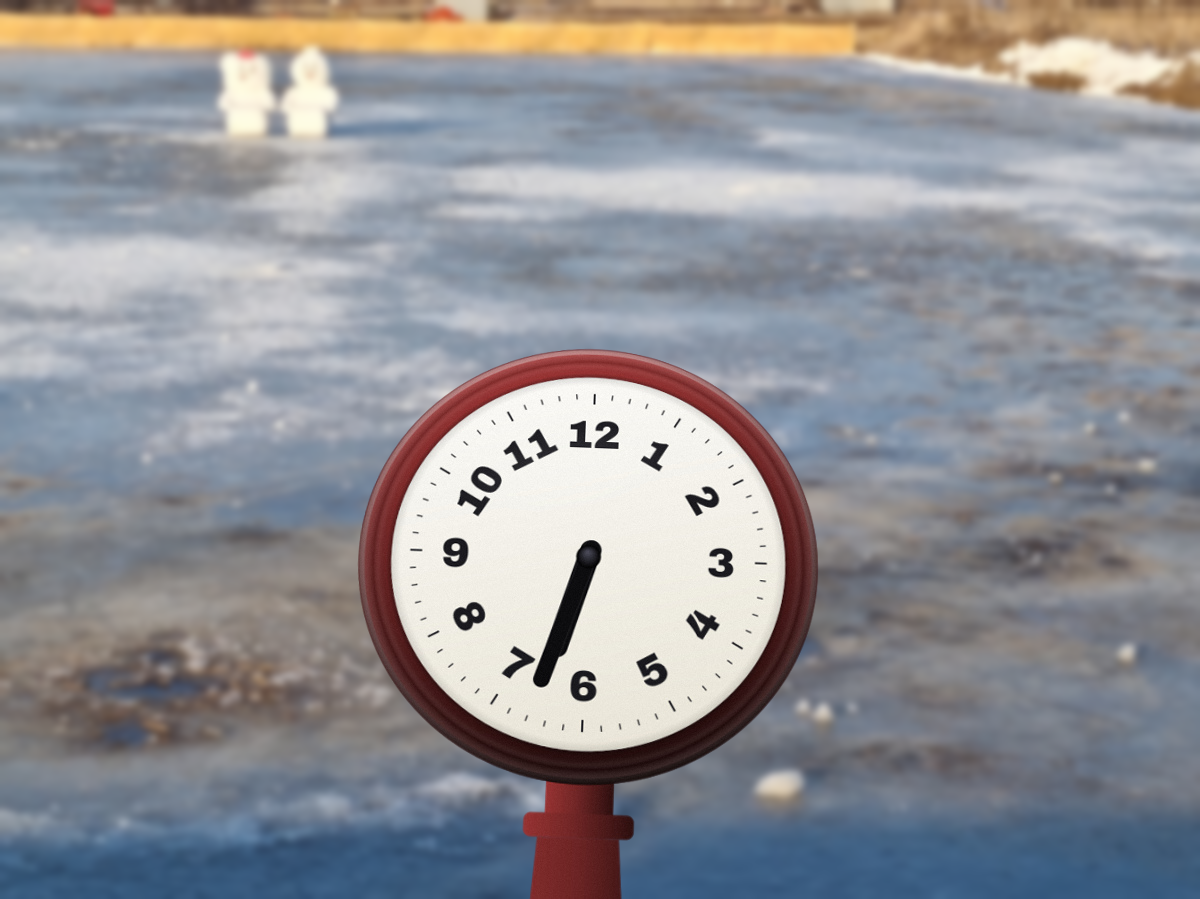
6 h 33 min
